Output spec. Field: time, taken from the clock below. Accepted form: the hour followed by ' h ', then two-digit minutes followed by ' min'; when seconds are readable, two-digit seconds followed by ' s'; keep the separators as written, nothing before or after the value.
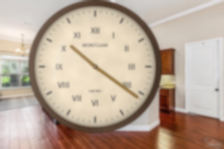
10 h 21 min
